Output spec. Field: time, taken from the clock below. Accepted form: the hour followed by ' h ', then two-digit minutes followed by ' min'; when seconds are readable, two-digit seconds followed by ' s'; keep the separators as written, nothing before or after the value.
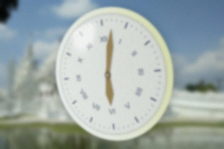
6 h 02 min
